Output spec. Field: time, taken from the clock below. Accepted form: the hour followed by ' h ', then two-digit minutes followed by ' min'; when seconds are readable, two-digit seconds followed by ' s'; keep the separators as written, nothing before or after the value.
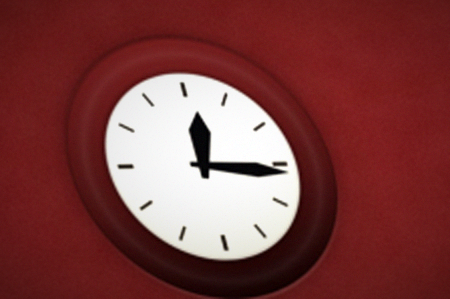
12 h 16 min
